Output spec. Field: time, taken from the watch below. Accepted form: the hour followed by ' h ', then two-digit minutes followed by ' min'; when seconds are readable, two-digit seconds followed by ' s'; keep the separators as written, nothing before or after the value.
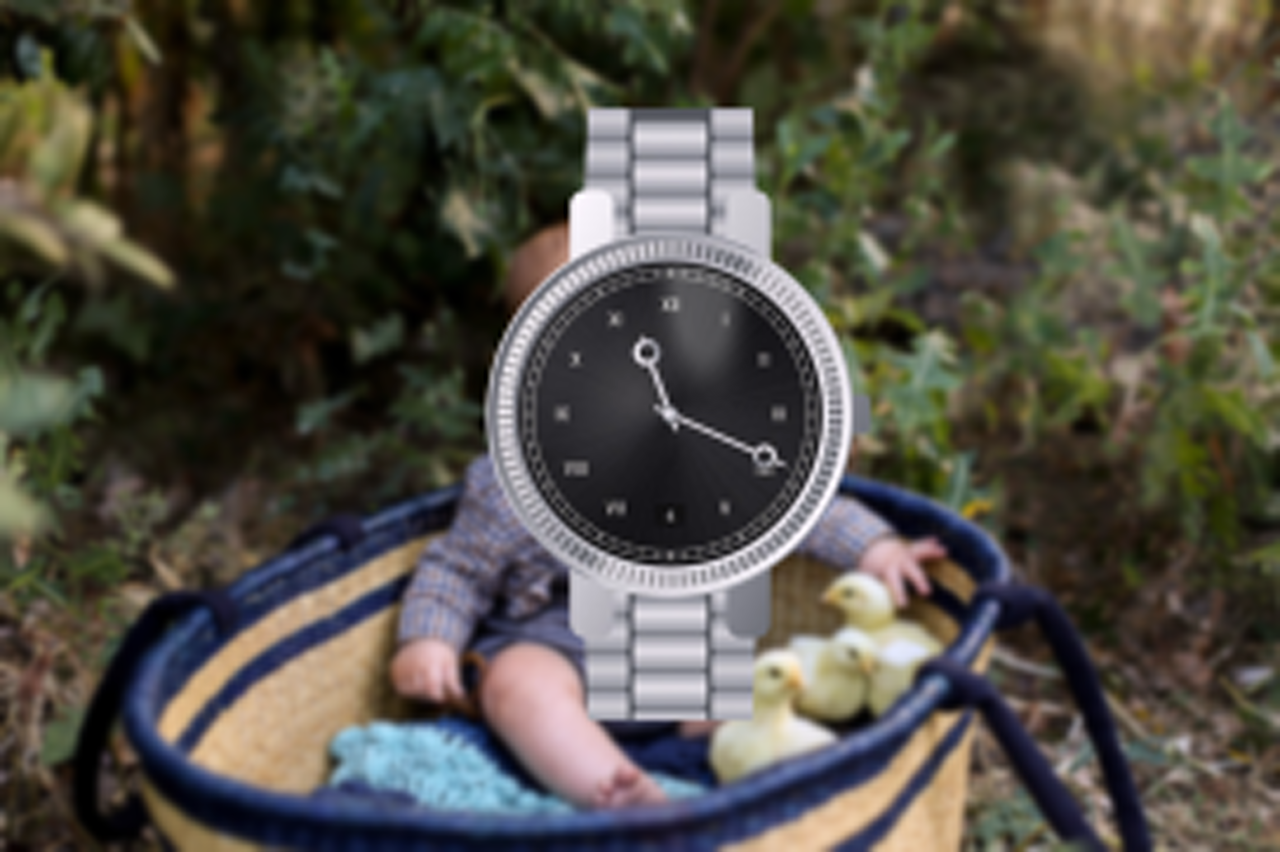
11 h 19 min
